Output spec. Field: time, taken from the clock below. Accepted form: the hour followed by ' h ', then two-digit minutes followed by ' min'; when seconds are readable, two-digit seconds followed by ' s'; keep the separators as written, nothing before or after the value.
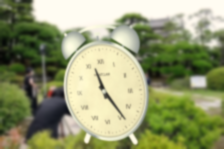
11 h 24 min
